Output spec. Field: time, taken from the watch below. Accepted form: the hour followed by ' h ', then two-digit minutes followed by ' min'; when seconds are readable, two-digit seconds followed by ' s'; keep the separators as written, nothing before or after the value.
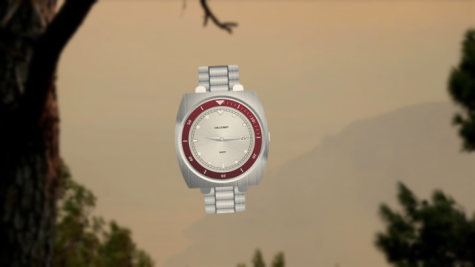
9 h 15 min
